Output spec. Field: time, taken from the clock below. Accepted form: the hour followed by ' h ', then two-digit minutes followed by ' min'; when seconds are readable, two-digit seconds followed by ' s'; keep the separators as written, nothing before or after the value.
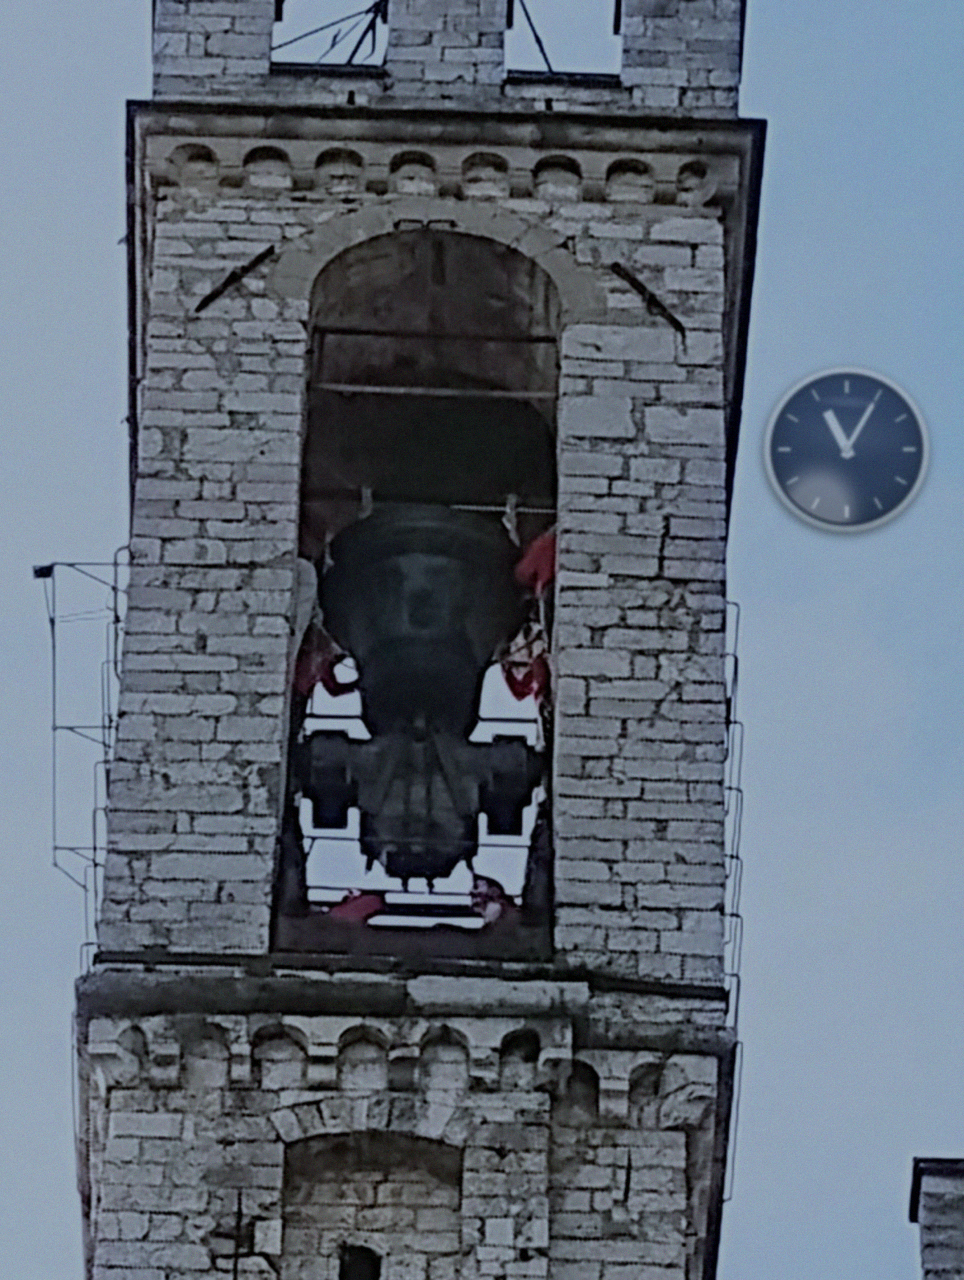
11 h 05 min
